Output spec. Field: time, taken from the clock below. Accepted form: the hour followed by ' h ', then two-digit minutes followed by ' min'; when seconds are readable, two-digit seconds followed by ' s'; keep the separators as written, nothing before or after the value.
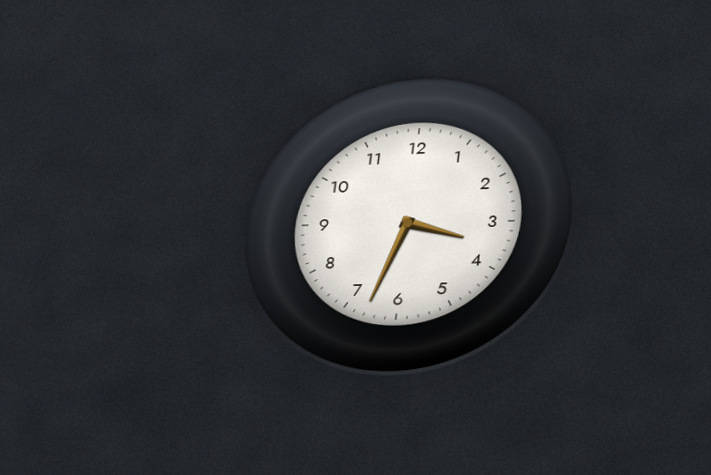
3 h 33 min
